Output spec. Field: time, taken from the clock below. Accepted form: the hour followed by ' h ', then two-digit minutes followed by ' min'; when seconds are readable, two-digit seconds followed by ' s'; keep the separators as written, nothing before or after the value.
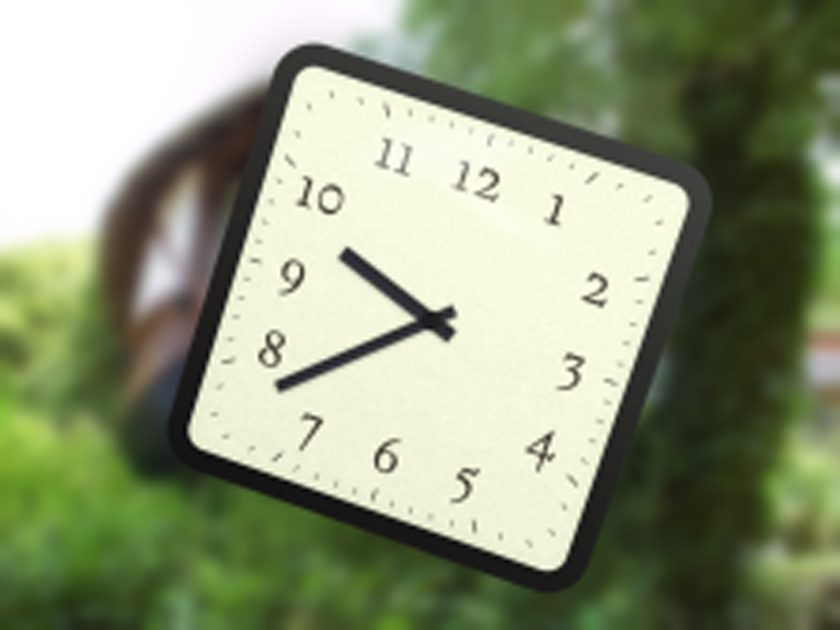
9 h 38 min
